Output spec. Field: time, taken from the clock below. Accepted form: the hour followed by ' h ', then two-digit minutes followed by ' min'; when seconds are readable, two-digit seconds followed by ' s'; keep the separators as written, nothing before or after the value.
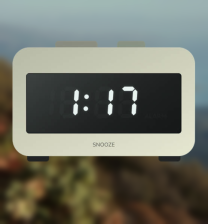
1 h 17 min
